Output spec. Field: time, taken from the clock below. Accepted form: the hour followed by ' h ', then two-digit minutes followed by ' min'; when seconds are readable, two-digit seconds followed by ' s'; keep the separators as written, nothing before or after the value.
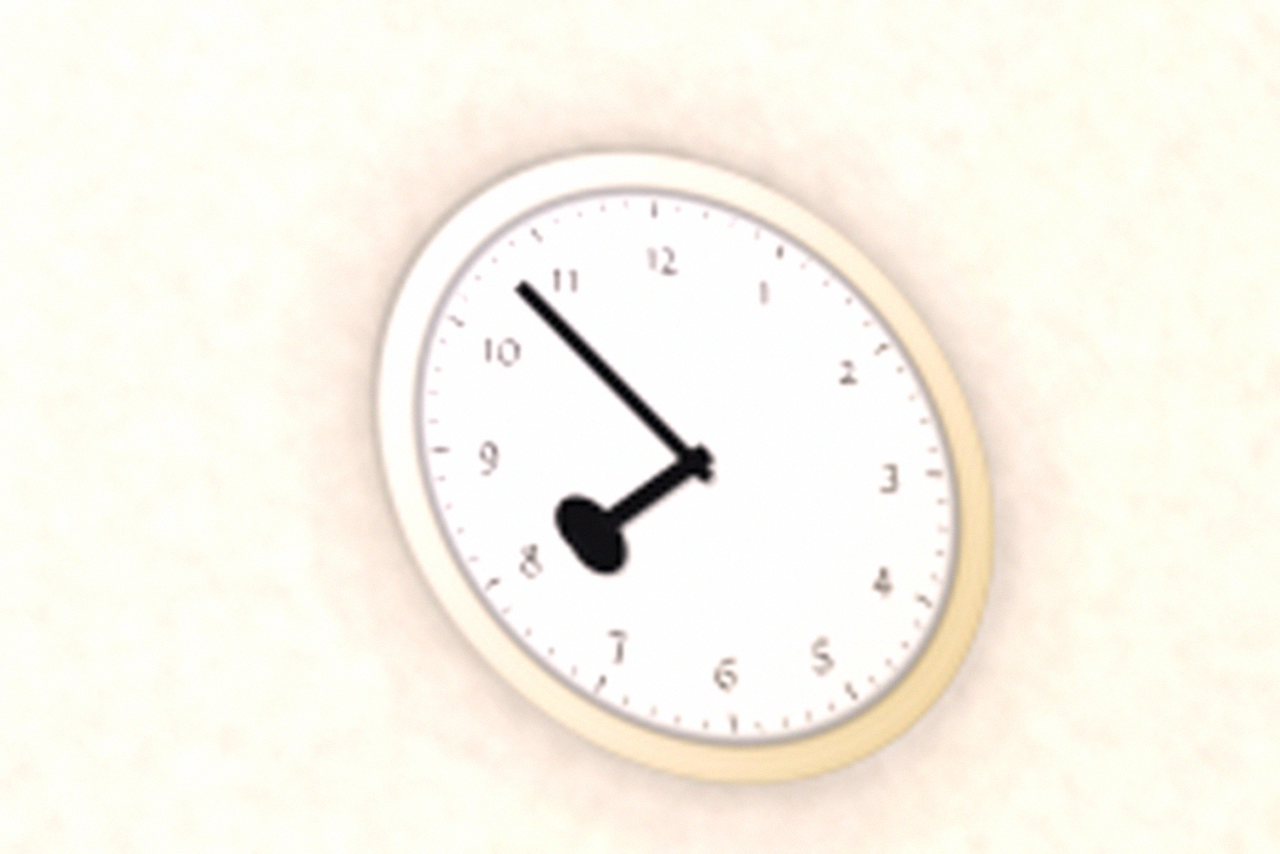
7 h 53 min
